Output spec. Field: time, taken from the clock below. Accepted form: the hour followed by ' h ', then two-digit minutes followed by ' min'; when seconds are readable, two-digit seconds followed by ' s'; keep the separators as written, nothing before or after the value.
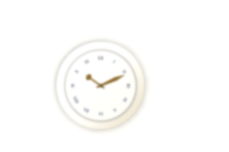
10 h 11 min
